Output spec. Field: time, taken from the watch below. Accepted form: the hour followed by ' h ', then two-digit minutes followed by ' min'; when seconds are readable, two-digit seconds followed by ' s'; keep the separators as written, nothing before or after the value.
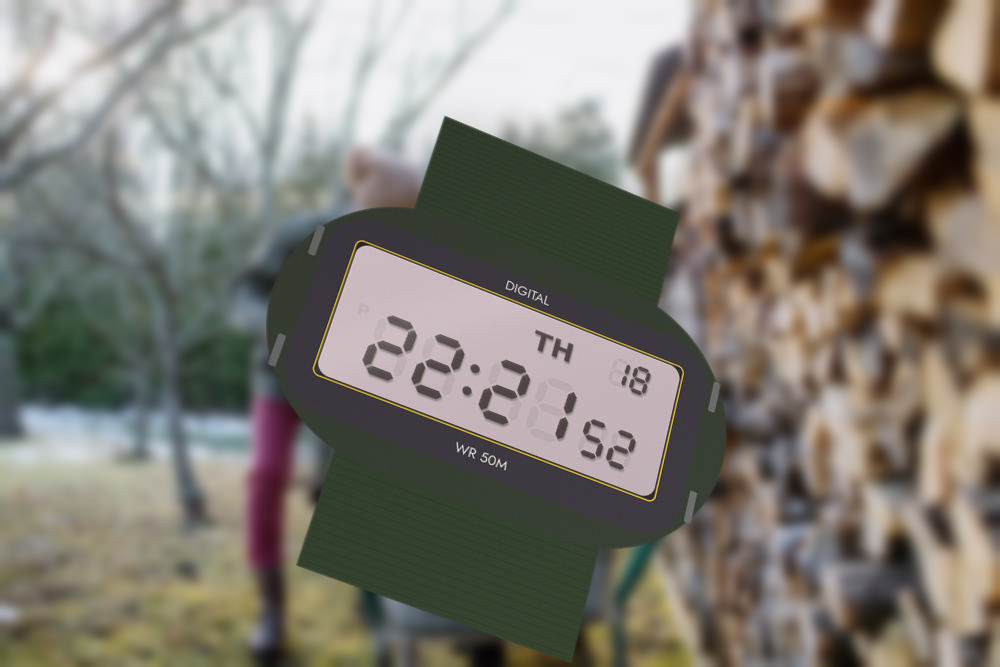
22 h 21 min 52 s
